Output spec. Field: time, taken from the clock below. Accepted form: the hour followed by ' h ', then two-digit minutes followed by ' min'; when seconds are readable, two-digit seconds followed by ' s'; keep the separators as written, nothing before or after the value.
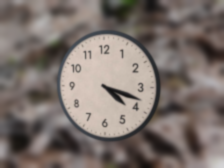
4 h 18 min
